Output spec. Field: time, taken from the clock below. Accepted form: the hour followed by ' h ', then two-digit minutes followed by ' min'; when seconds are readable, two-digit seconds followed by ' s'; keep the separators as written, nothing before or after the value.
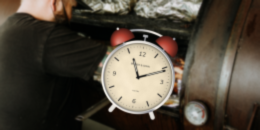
11 h 11 min
